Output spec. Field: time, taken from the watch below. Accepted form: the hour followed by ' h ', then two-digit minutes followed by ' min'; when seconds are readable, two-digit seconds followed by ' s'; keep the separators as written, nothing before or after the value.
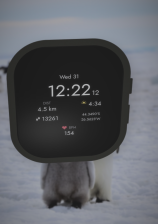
12 h 22 min
